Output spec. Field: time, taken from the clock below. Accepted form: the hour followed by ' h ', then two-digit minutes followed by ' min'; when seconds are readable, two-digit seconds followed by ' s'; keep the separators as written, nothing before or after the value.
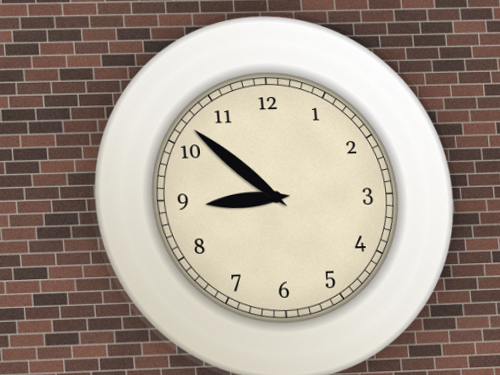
8 h 52 min
